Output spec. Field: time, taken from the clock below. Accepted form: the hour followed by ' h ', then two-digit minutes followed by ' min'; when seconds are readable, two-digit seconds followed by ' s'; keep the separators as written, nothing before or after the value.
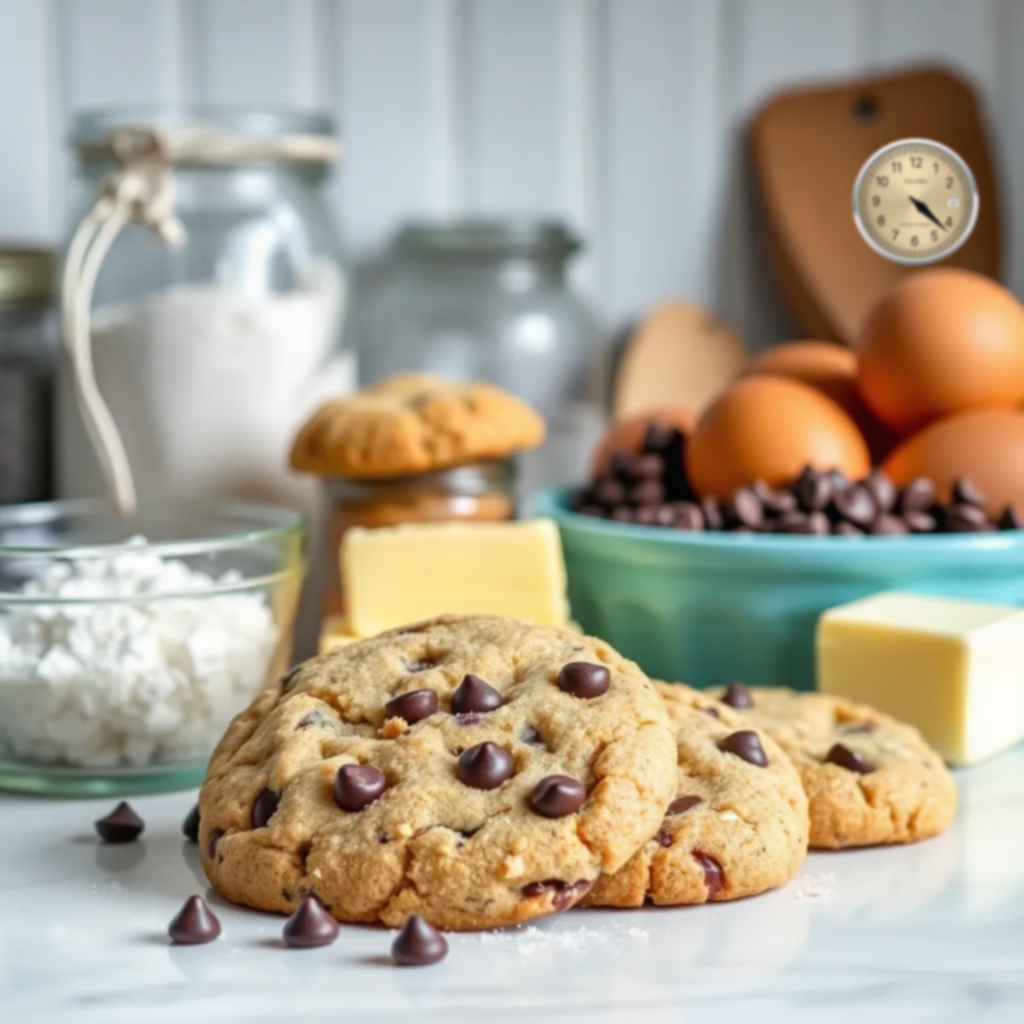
4 h 22 min
